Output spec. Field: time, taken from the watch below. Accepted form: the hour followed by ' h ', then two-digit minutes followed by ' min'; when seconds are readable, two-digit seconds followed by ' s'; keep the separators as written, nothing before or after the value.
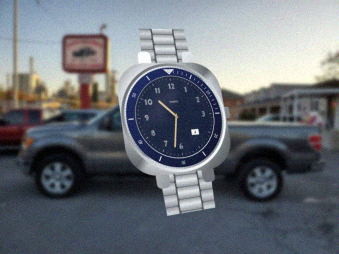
10 h 32 min
